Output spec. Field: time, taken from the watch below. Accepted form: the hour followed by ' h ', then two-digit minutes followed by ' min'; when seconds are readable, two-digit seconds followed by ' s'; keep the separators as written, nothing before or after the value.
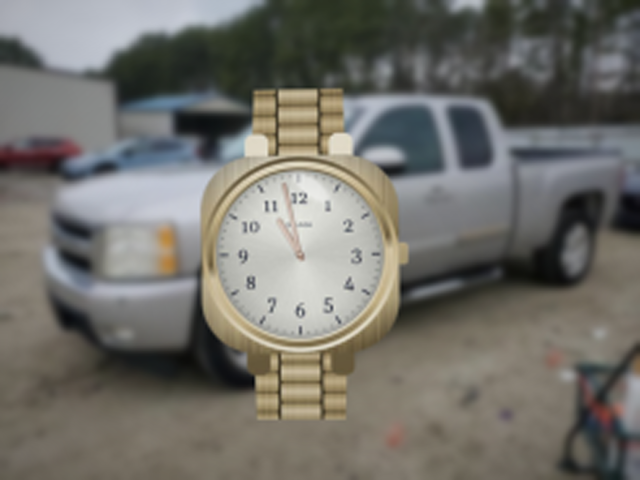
10 h 58 min
